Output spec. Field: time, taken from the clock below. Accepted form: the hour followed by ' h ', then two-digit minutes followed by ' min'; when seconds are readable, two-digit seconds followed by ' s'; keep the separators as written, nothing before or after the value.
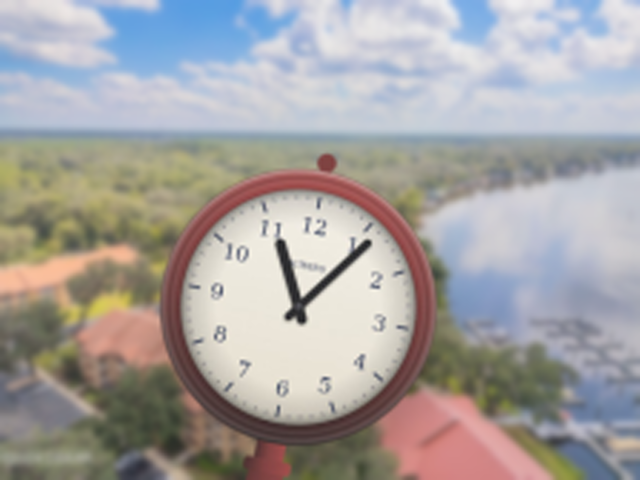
11 h 06 min
